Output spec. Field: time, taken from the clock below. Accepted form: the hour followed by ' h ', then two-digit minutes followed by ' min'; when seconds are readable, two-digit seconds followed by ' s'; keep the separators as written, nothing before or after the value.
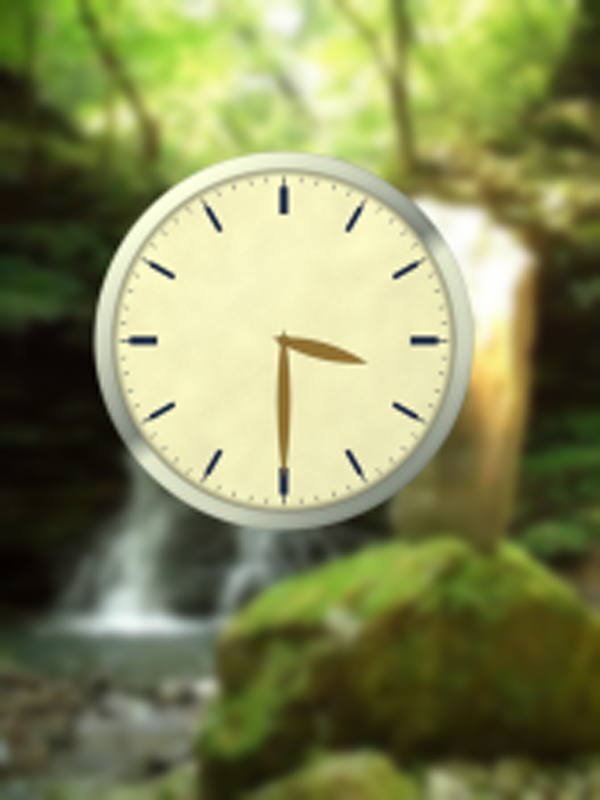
3 h 30 min
